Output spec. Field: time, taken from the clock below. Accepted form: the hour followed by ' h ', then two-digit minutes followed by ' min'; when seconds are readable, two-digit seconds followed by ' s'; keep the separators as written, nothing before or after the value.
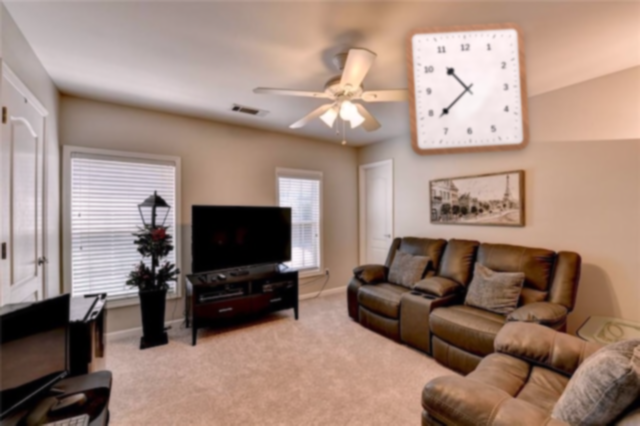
10 h 38 min
